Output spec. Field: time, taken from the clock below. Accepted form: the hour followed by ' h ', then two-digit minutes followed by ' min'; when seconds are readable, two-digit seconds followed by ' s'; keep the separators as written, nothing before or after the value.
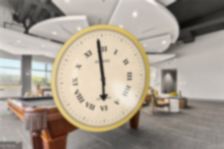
5 h 59 min
